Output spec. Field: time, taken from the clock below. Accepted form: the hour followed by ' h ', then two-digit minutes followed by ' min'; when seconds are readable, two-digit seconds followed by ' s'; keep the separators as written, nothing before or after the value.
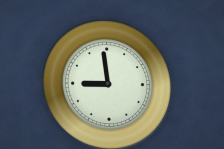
8 h 59 min
